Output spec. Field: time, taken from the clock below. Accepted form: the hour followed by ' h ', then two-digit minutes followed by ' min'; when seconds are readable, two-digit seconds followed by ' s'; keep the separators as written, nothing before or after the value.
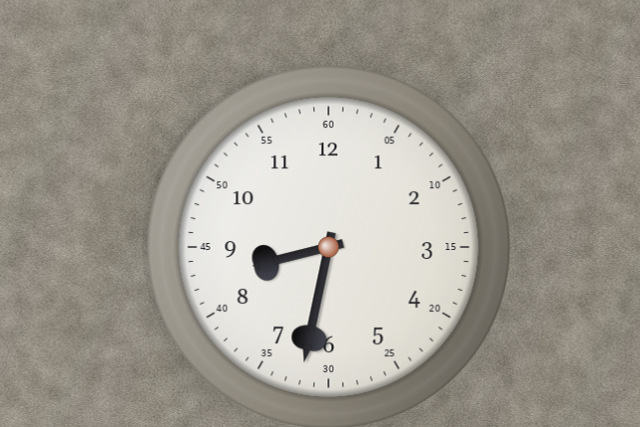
8 h 32 min
